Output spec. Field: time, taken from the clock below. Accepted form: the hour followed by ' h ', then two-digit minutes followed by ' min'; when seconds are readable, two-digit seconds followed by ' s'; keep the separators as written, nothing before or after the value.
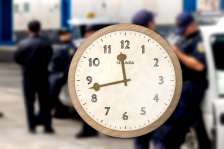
11 h 43 min
